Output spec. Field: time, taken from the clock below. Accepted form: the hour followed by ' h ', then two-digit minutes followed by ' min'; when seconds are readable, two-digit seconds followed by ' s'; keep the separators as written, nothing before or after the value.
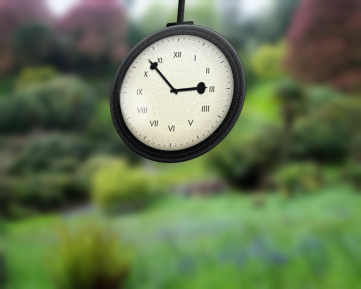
2 h 53 min
